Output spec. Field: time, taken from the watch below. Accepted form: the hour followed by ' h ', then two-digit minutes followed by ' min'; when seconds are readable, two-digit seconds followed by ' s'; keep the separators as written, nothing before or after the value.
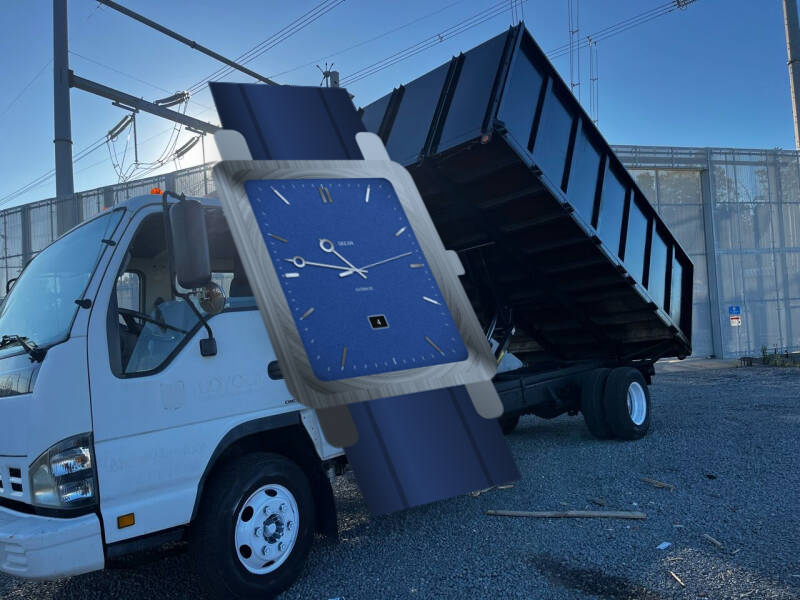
10 h 47 min 13 s
